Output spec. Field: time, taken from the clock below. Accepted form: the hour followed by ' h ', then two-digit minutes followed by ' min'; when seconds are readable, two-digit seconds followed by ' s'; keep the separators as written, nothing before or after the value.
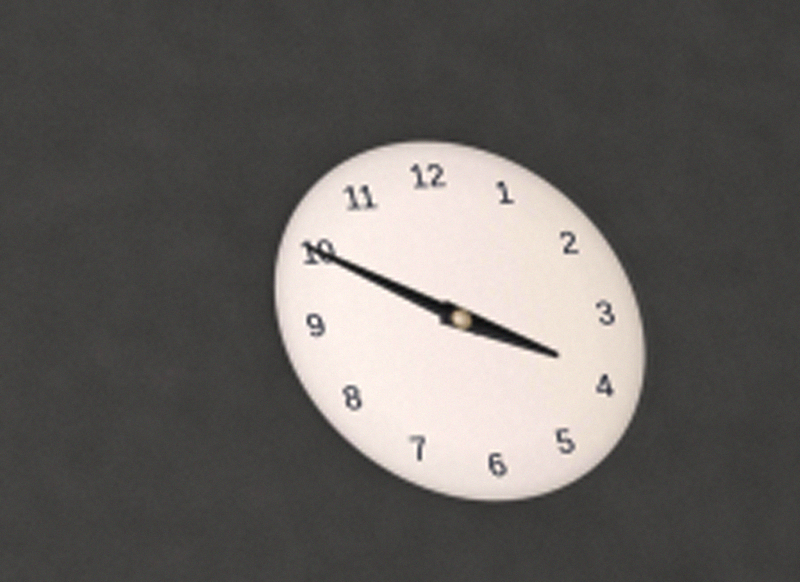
3 h 50 min
